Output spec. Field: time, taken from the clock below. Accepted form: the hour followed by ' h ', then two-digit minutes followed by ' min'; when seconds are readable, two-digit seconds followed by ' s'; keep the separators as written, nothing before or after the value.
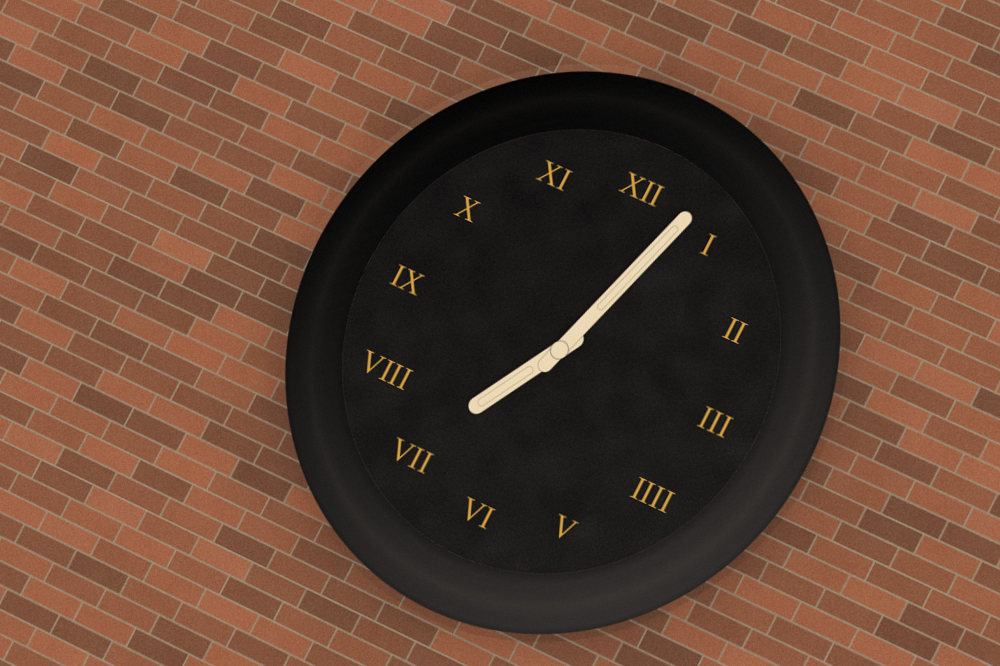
7 h 03 min
